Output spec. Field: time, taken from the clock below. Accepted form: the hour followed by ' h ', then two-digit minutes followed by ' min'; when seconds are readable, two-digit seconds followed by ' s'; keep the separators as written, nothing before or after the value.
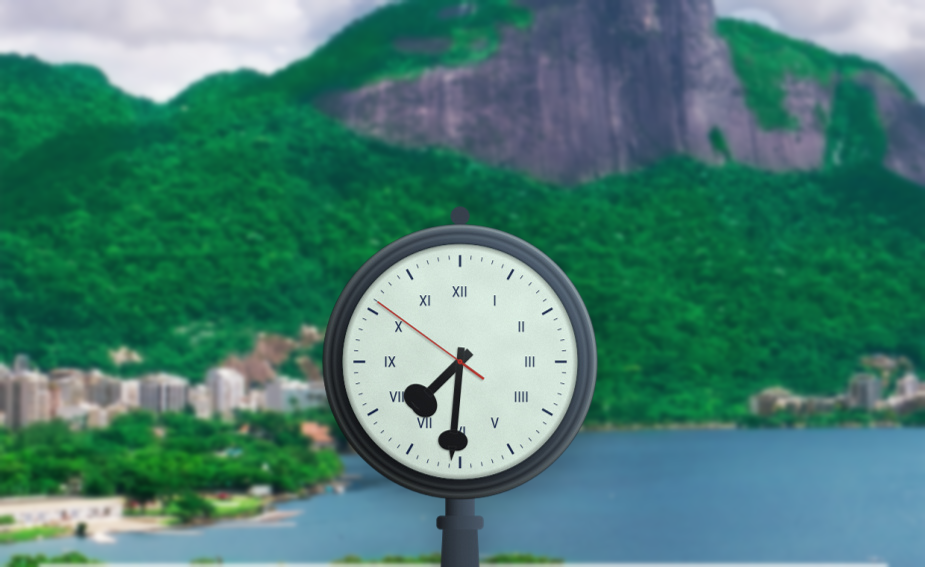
7 h 30 min 51 s
